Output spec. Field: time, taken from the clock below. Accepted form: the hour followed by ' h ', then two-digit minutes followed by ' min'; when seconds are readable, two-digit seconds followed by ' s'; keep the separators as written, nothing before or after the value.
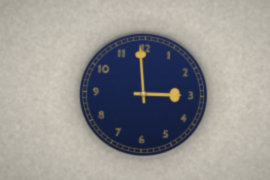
2 h 59 min
